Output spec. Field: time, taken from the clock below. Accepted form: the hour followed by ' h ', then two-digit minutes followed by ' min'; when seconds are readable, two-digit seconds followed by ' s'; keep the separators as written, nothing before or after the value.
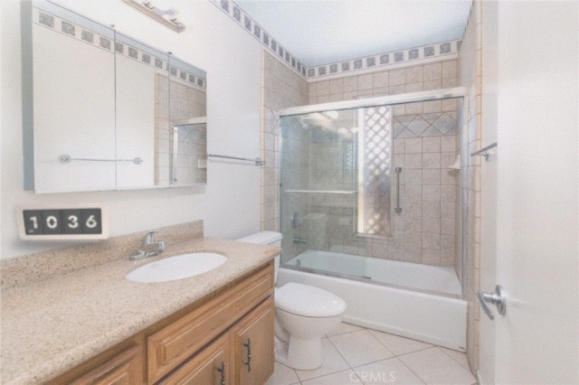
10 h 36 min
